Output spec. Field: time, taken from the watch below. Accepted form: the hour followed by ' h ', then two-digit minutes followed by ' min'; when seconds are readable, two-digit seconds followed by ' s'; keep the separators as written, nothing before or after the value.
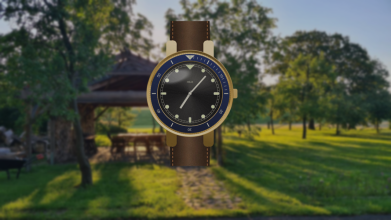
7 h 07 min
